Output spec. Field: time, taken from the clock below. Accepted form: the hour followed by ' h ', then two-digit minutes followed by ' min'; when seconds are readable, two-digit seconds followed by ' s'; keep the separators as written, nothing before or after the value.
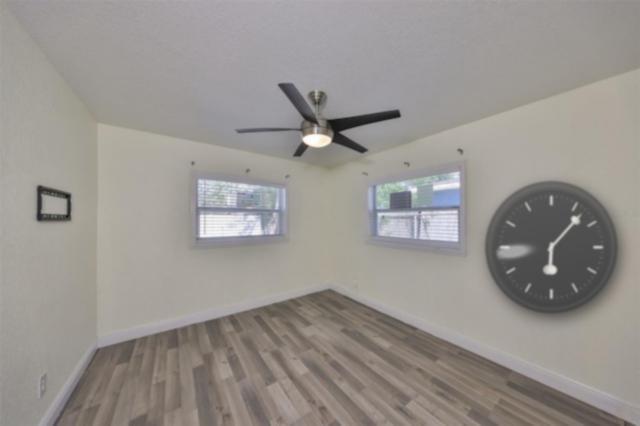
6 h 07 min
